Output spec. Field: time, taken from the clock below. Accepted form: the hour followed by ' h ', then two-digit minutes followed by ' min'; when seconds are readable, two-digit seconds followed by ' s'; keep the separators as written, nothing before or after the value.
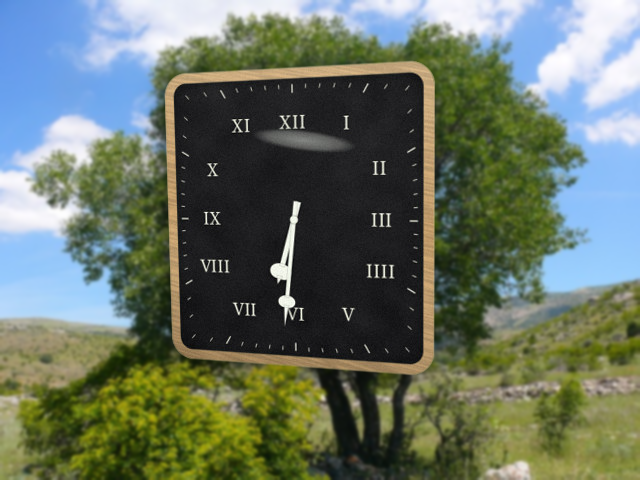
6 h 31 min
